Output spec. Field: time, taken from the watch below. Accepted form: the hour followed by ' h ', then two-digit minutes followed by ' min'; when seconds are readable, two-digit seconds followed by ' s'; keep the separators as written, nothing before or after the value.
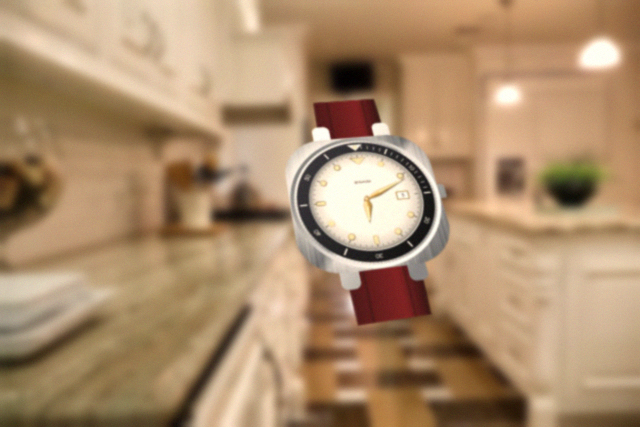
6 h 11 min
